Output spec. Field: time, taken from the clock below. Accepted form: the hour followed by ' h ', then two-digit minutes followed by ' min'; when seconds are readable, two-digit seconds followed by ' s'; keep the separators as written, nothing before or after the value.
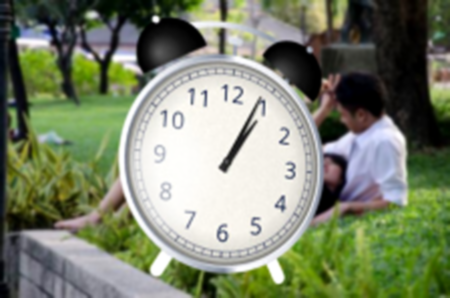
1 h 04 min
